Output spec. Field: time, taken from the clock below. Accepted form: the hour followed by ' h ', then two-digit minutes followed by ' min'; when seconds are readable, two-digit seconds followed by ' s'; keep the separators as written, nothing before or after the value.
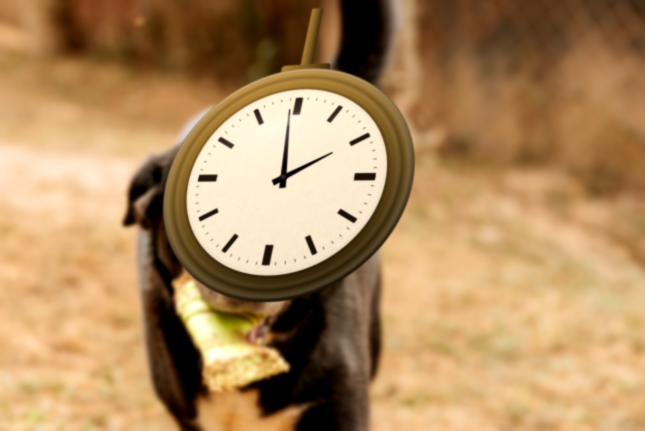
1 h 59 min
